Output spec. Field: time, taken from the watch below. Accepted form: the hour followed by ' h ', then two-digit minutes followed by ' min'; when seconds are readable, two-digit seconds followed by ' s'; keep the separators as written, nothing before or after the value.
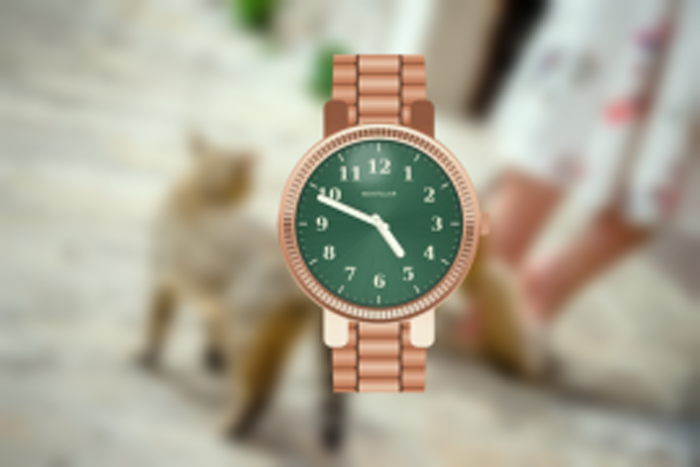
4 h 49 min
